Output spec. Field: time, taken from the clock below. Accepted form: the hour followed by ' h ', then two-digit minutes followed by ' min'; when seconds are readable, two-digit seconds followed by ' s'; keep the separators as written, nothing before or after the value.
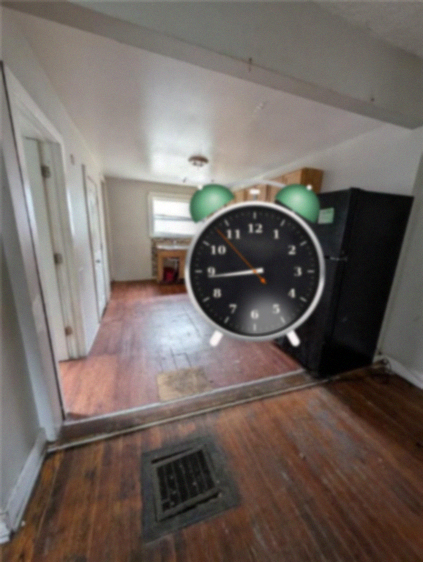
8 h 43 min 53 s
